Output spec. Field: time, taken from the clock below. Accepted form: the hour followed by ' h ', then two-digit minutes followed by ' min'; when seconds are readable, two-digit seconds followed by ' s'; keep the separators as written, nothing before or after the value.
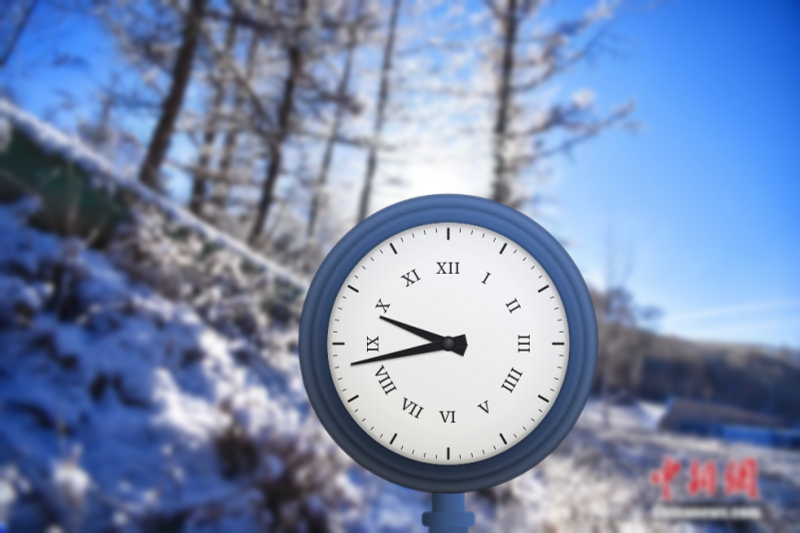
9 h 43 min
